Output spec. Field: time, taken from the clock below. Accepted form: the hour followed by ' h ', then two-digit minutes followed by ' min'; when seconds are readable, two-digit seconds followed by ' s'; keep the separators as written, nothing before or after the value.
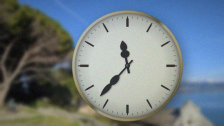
11 h 37 min
